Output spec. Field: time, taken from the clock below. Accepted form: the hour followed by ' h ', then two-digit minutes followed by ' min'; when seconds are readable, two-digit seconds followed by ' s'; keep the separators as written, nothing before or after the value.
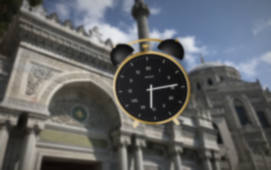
6 h 14 min
